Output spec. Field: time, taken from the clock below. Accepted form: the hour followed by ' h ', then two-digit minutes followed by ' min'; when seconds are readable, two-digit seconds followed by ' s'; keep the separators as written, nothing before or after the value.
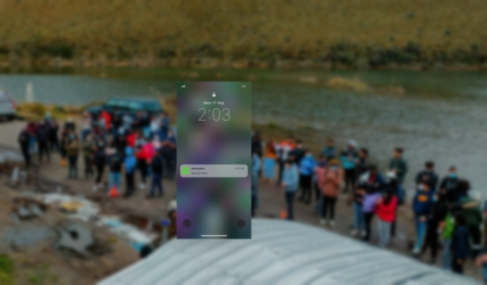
2 h 03 min
